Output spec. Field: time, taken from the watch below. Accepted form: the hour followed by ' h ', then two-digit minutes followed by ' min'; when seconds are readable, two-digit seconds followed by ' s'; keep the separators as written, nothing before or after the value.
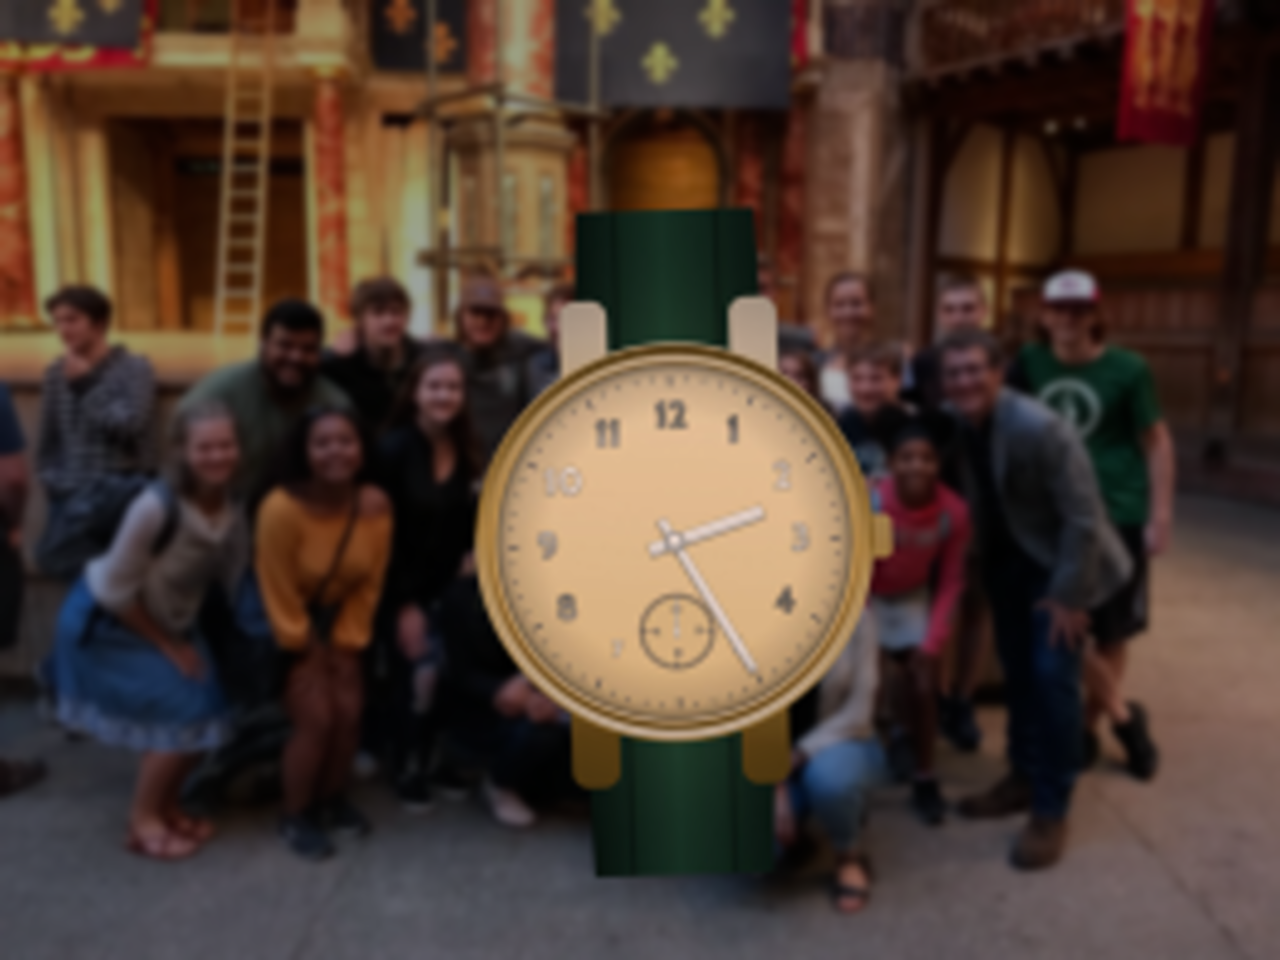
2 h 25 min
